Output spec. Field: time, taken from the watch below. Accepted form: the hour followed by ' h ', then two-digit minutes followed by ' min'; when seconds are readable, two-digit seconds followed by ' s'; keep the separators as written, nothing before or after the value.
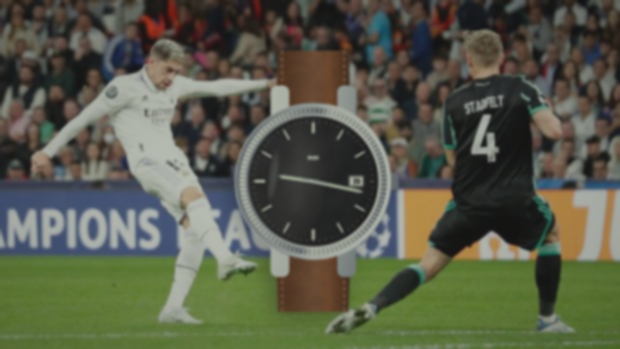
9 h 17 min
